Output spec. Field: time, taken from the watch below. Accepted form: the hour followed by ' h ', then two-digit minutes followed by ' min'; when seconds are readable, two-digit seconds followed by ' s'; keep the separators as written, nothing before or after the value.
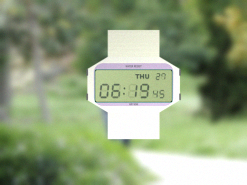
6 h 19 min 45 s
